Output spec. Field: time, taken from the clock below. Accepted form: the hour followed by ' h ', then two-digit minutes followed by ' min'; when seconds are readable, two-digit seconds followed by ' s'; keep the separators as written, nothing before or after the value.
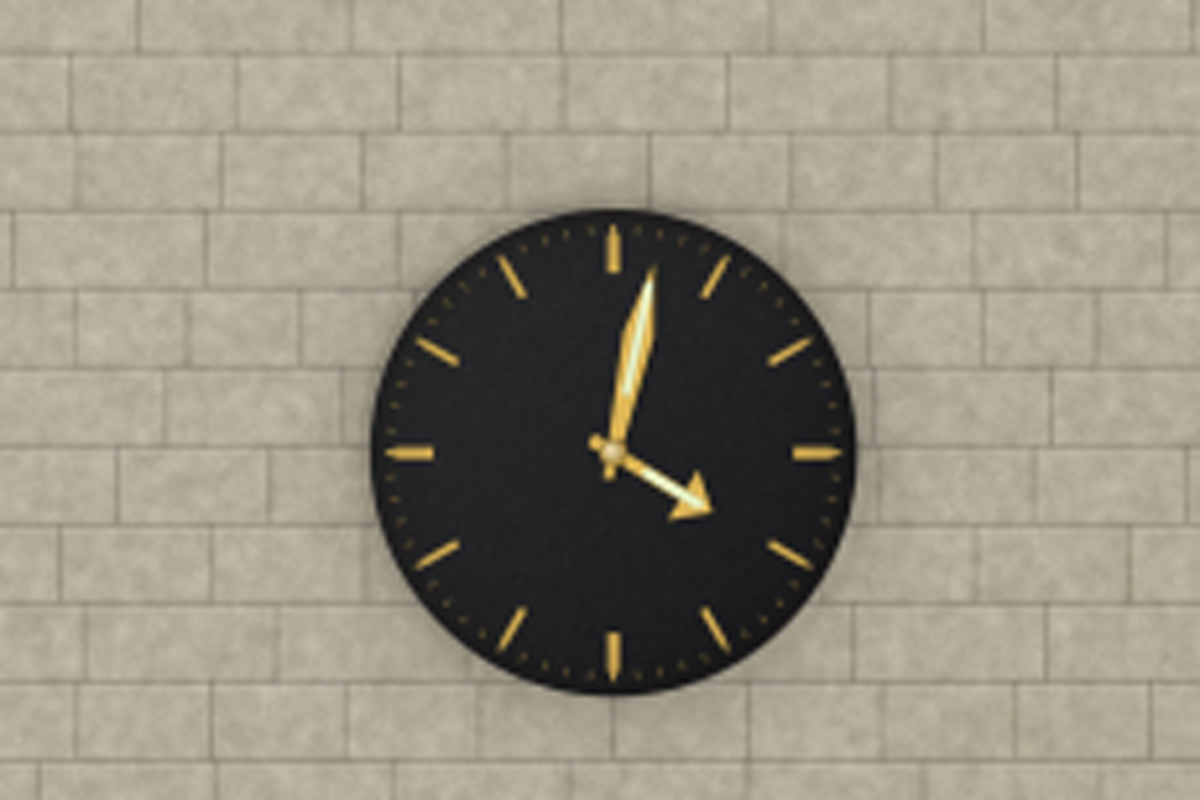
4 h 02 min
